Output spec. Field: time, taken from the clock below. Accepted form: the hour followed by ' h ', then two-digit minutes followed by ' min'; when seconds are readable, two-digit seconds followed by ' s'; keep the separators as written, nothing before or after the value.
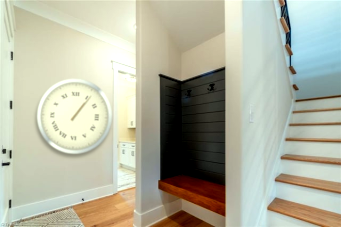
1 h 06 min
